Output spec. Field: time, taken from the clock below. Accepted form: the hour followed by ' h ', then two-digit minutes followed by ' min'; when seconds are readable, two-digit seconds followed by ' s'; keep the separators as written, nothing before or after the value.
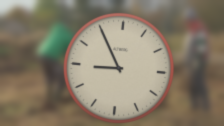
8 h 55 min
